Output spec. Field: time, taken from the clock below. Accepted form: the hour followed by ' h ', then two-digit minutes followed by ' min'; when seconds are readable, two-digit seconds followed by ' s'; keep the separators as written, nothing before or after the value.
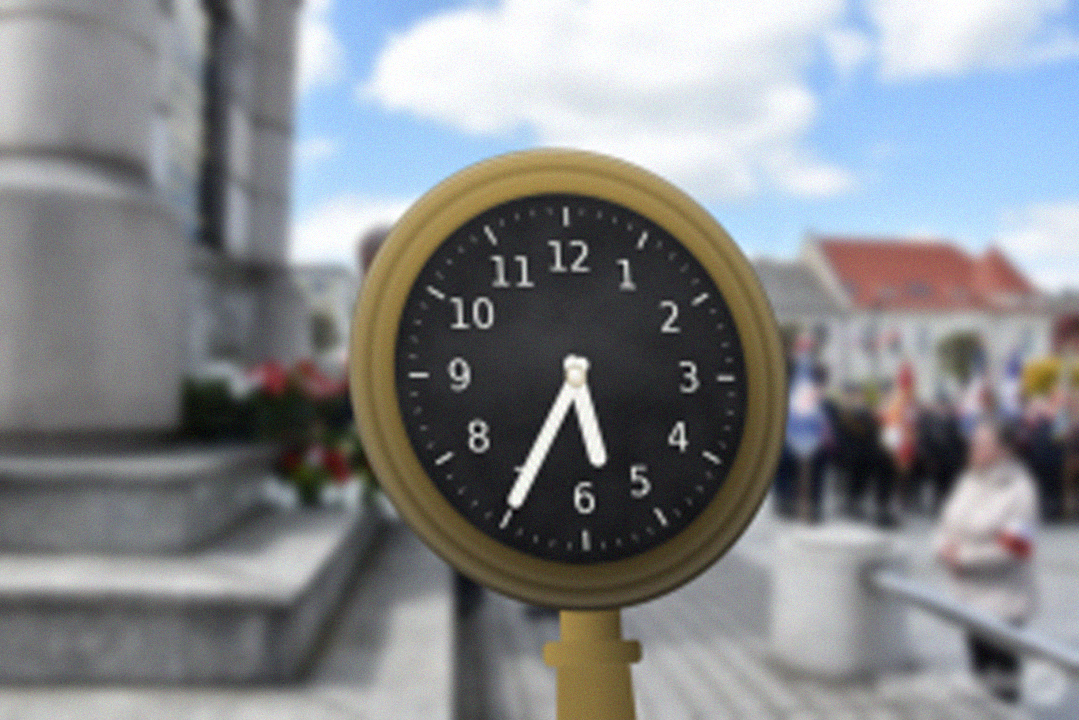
5 h 35 min
